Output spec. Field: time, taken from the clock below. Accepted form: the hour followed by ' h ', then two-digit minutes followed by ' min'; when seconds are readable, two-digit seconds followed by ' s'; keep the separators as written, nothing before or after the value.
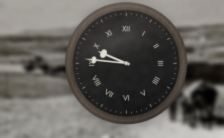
9 h 46 min
